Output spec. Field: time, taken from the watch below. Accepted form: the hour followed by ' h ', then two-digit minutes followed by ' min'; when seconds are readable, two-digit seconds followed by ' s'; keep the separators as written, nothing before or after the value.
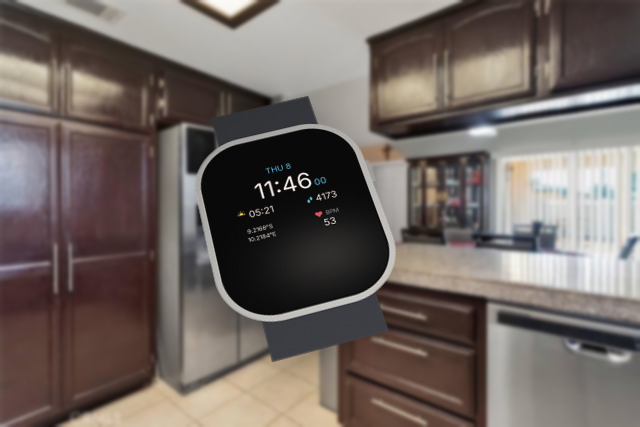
11 h 46 min 00 s
